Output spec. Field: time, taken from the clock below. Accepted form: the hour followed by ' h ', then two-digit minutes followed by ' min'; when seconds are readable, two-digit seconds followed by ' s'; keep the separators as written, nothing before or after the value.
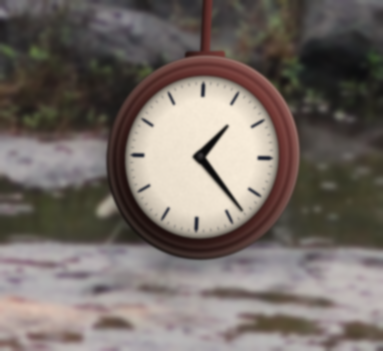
1 h 23 min
